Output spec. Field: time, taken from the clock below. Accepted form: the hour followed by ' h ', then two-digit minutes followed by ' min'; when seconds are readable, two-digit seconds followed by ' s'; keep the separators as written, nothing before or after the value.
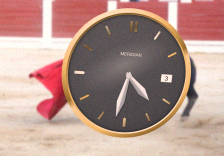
4 h 32 min
